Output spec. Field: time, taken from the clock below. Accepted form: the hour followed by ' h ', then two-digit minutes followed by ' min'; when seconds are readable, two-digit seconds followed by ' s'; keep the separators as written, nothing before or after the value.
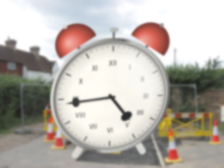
4 h 44 min
